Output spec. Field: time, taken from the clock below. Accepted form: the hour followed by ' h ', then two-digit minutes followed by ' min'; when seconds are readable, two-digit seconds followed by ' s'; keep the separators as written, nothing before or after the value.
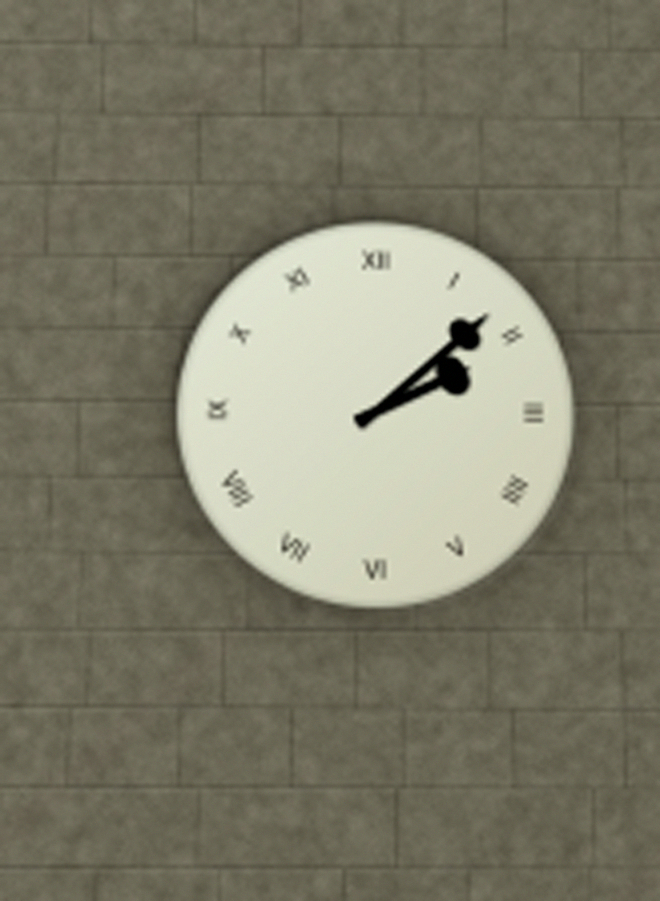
2 h 08 min
